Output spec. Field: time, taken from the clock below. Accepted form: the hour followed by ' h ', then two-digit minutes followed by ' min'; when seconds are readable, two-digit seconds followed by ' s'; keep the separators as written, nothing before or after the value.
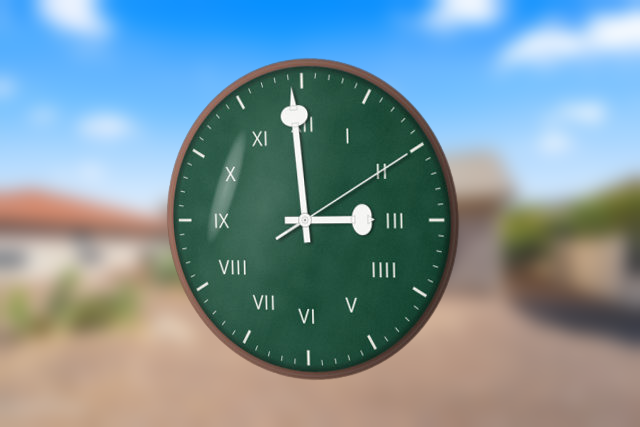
2 h 59 min 10 s
